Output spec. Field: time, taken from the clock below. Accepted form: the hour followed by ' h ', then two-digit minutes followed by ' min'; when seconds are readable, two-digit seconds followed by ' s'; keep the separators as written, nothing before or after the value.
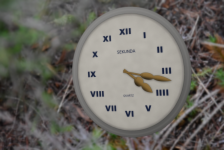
4 h 17 min
